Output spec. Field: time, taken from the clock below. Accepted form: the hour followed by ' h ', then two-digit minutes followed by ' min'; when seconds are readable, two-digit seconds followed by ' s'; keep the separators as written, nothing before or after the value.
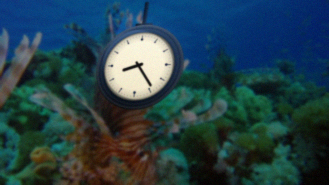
8 h 24 min
